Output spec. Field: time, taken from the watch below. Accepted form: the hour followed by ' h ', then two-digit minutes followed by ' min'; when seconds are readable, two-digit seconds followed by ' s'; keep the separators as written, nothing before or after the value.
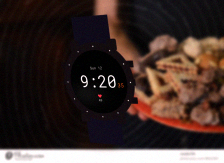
9 h 20 min
